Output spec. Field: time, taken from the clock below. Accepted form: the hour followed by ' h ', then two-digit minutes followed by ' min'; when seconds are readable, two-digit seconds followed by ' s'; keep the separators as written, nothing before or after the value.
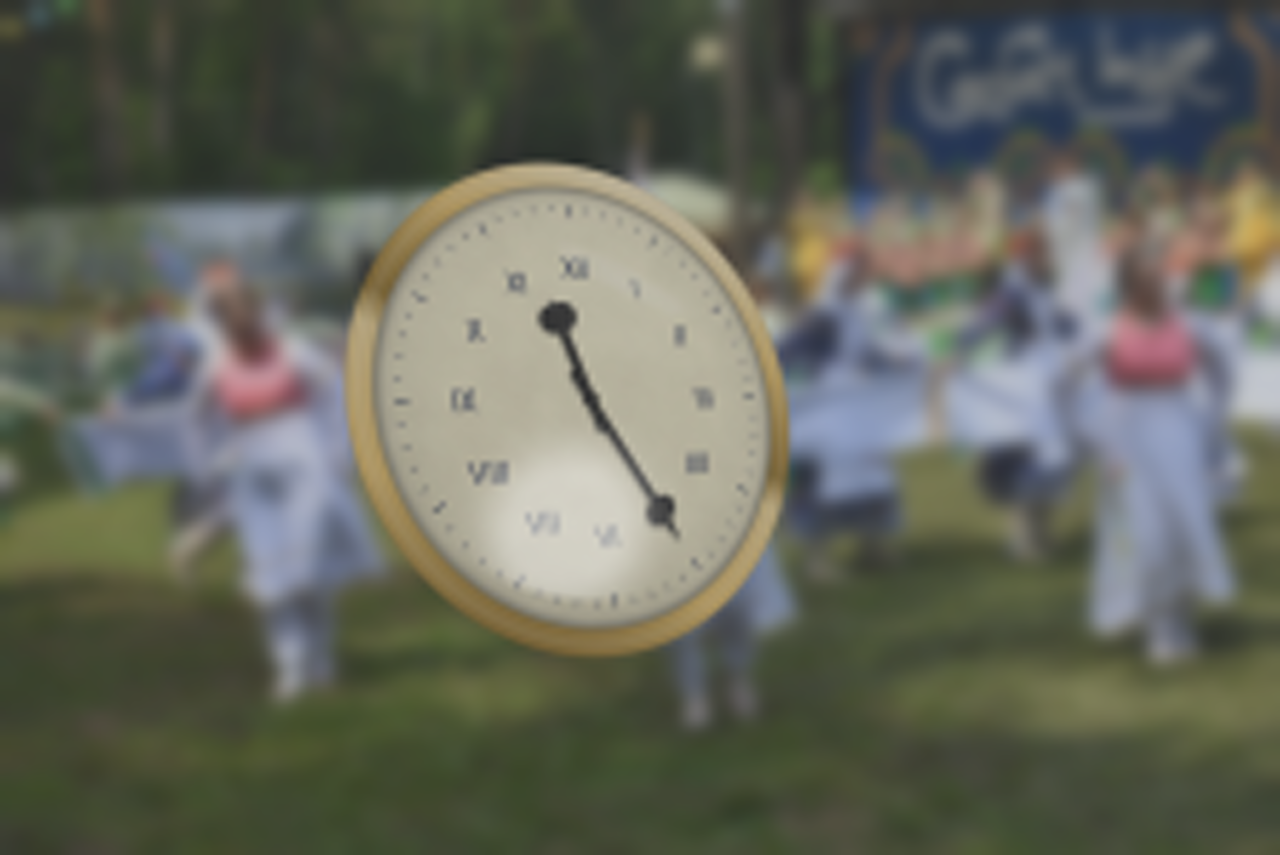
11 h 25 min
